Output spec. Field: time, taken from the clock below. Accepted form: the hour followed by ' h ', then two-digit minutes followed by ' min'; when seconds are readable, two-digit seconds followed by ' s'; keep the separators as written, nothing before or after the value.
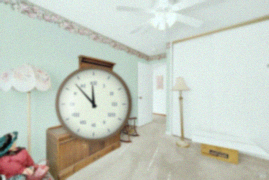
11 h 53 min
